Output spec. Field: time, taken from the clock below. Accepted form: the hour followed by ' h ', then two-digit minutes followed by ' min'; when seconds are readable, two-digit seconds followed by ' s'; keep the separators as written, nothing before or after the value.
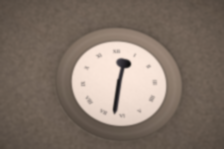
12 h 32 min
